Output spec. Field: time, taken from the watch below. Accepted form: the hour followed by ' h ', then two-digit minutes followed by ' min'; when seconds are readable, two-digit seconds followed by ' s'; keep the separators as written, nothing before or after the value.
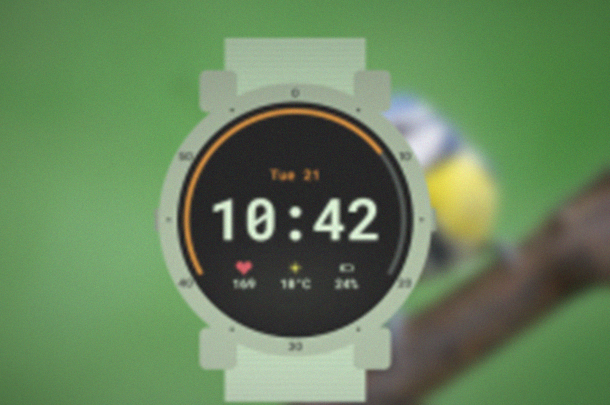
10 h 42 min
